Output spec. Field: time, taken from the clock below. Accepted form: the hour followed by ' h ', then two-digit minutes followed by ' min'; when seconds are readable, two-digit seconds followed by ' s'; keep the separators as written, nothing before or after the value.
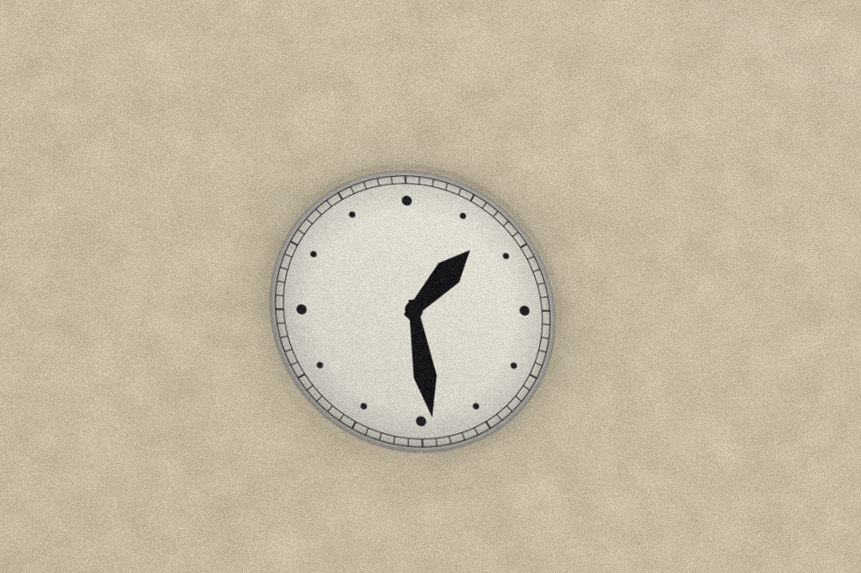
1 h 29 min
